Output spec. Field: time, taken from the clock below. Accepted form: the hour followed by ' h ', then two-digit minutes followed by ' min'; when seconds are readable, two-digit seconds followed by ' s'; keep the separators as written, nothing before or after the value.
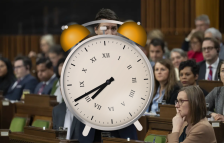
7 h 41 min
